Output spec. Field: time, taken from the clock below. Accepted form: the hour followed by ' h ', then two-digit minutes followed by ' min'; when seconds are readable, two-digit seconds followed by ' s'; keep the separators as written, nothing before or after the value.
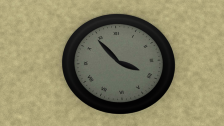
3 h 54 min
